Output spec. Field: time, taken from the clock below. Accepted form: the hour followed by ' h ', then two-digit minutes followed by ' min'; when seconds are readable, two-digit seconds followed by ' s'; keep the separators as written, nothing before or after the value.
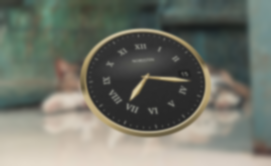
7 h 17 min
